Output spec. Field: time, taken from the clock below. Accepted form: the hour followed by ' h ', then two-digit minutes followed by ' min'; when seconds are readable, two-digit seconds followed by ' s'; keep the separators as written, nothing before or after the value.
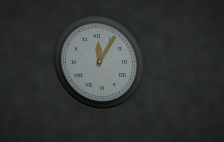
12 h 06 min
